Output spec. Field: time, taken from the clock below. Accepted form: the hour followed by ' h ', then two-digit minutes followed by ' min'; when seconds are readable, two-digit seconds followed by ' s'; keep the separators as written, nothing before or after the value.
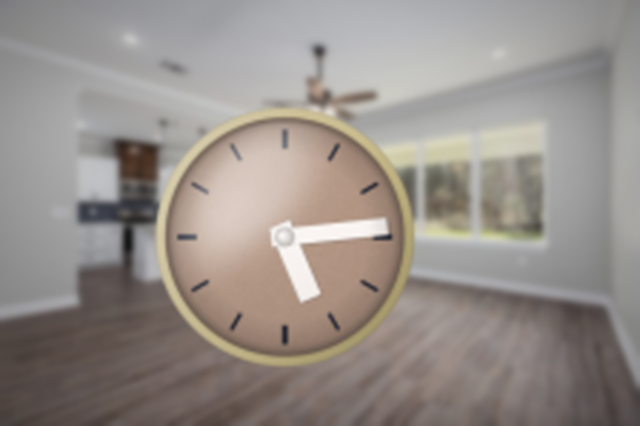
5 h 14 min
